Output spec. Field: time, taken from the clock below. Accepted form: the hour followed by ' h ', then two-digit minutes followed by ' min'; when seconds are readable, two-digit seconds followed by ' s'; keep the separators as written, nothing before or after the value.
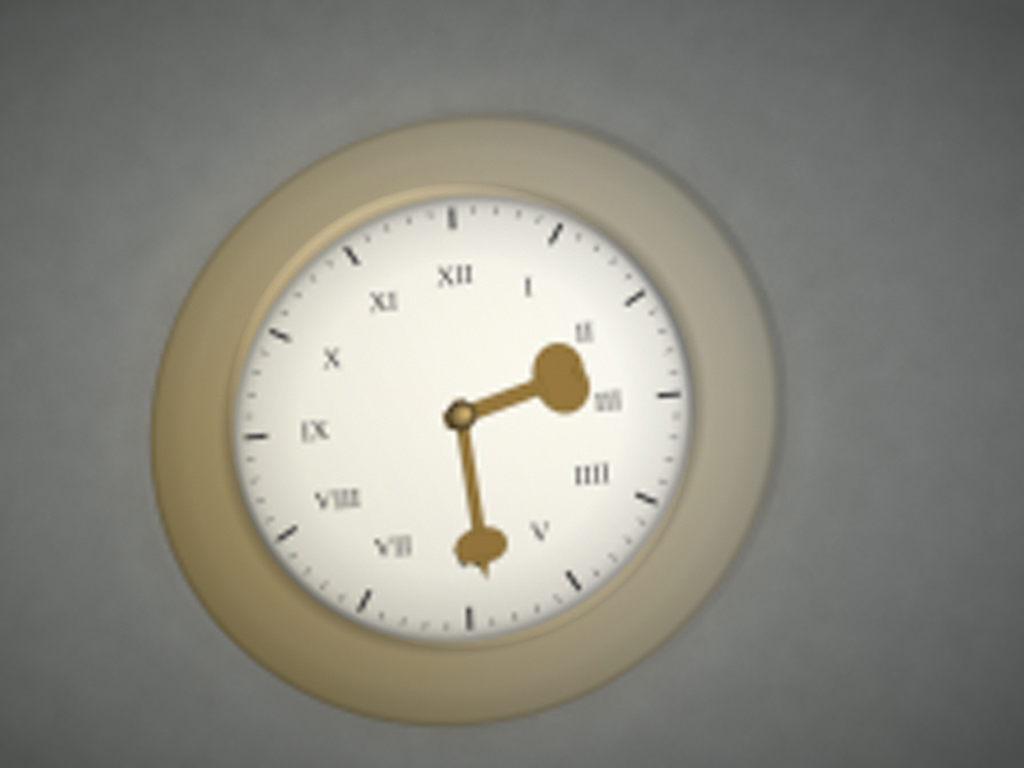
2 h 29 min
